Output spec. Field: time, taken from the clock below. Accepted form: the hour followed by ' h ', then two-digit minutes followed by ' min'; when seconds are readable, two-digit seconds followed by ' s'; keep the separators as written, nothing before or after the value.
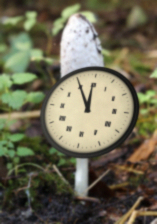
11 h 55 min
